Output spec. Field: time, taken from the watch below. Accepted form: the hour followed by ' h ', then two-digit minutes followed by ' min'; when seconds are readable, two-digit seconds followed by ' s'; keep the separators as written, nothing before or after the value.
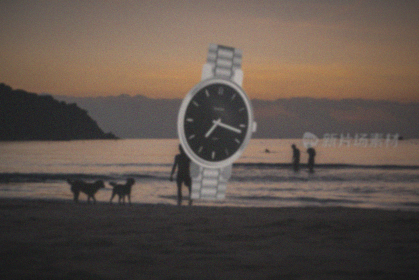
7 h 17 min
